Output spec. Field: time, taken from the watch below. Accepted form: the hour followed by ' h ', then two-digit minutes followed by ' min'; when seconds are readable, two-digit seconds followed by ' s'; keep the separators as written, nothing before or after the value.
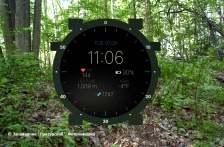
11 h 06 min
